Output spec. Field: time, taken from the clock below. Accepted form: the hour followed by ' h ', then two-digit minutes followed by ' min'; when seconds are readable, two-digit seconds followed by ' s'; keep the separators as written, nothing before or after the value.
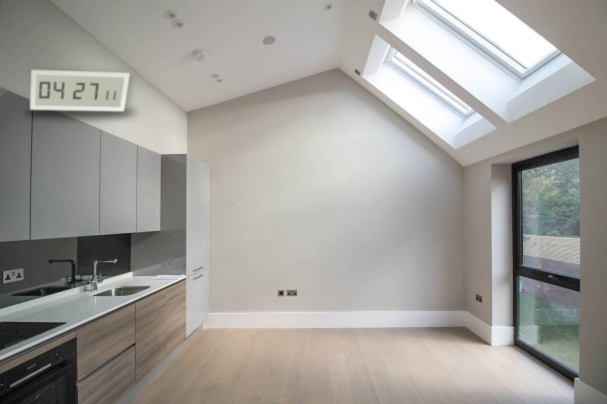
4 h 27 min
